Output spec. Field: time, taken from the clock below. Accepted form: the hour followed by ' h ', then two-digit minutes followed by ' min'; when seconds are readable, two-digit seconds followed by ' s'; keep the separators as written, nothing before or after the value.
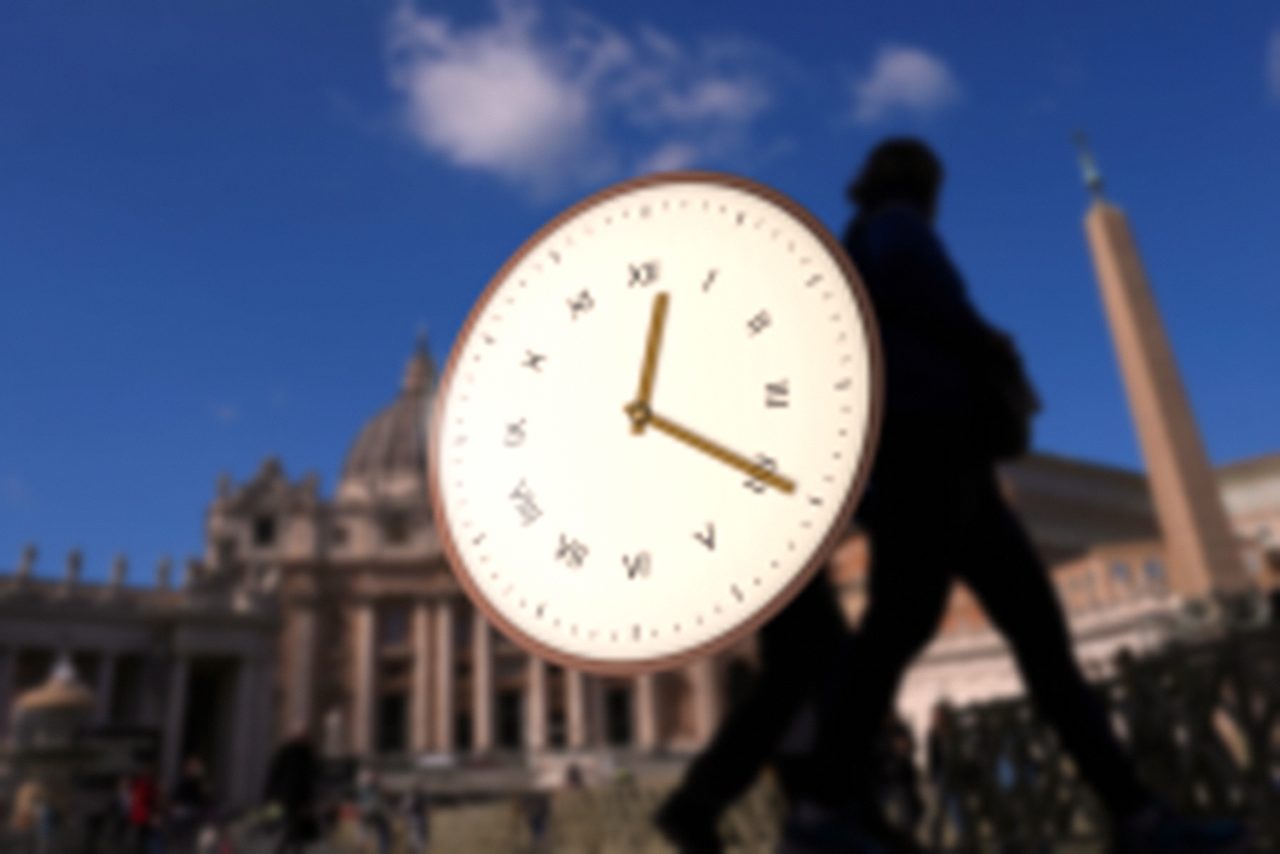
12 h 20 min
